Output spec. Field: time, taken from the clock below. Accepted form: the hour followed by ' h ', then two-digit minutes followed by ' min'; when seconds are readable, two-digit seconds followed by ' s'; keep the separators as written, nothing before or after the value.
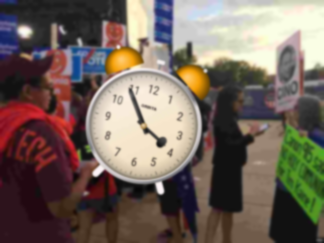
3 h 54 min
